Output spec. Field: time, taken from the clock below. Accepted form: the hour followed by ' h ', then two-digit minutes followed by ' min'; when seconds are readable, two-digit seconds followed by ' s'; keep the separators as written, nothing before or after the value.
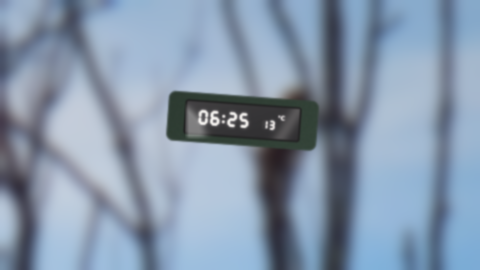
6 h 25 min
